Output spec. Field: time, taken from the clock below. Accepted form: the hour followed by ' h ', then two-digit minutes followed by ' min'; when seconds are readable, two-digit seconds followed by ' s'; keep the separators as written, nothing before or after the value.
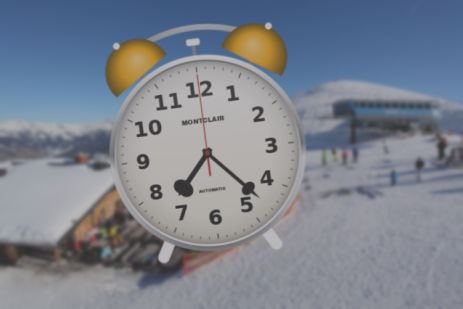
7 h 23 min 00 s
